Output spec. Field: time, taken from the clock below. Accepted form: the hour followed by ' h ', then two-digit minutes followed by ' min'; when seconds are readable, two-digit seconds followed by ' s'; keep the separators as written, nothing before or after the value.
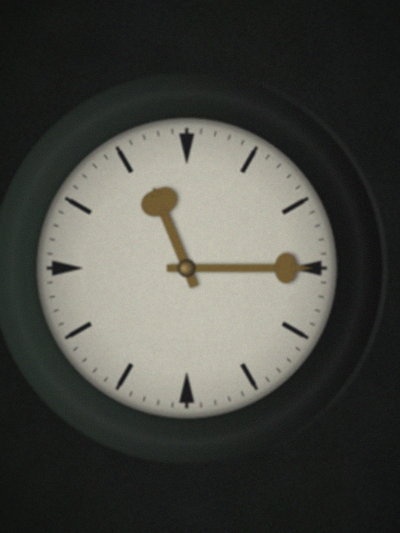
11 h 15 min
